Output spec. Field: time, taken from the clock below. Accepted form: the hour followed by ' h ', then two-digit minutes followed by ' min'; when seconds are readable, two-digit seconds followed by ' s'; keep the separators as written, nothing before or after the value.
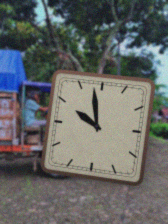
9 h 58 min
